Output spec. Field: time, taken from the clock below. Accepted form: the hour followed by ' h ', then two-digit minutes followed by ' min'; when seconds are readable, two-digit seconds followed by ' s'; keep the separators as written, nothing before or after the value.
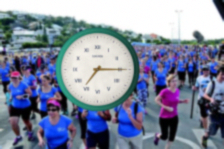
7 h 15 min
